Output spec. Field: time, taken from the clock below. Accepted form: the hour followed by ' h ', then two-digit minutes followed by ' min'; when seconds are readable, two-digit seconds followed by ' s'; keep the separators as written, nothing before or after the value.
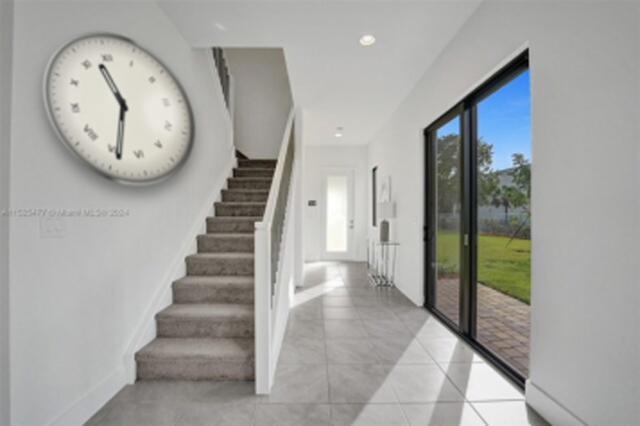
11 h 34 min
